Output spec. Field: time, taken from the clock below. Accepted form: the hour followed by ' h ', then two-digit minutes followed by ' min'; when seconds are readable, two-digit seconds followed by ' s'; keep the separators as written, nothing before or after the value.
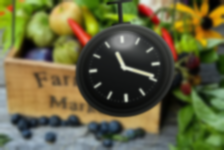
11 h 19 min
